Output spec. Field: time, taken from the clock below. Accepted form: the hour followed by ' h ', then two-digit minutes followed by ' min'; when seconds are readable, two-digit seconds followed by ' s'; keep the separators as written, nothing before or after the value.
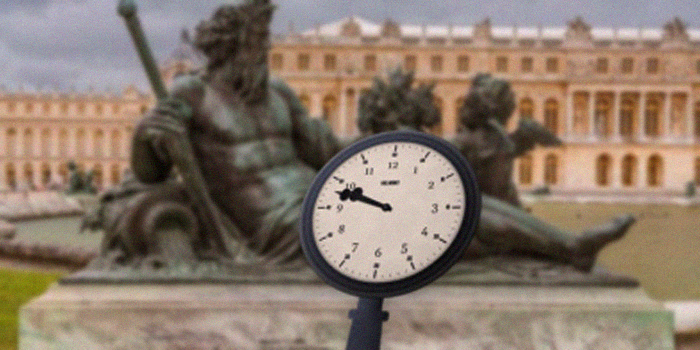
9 h 48 min
